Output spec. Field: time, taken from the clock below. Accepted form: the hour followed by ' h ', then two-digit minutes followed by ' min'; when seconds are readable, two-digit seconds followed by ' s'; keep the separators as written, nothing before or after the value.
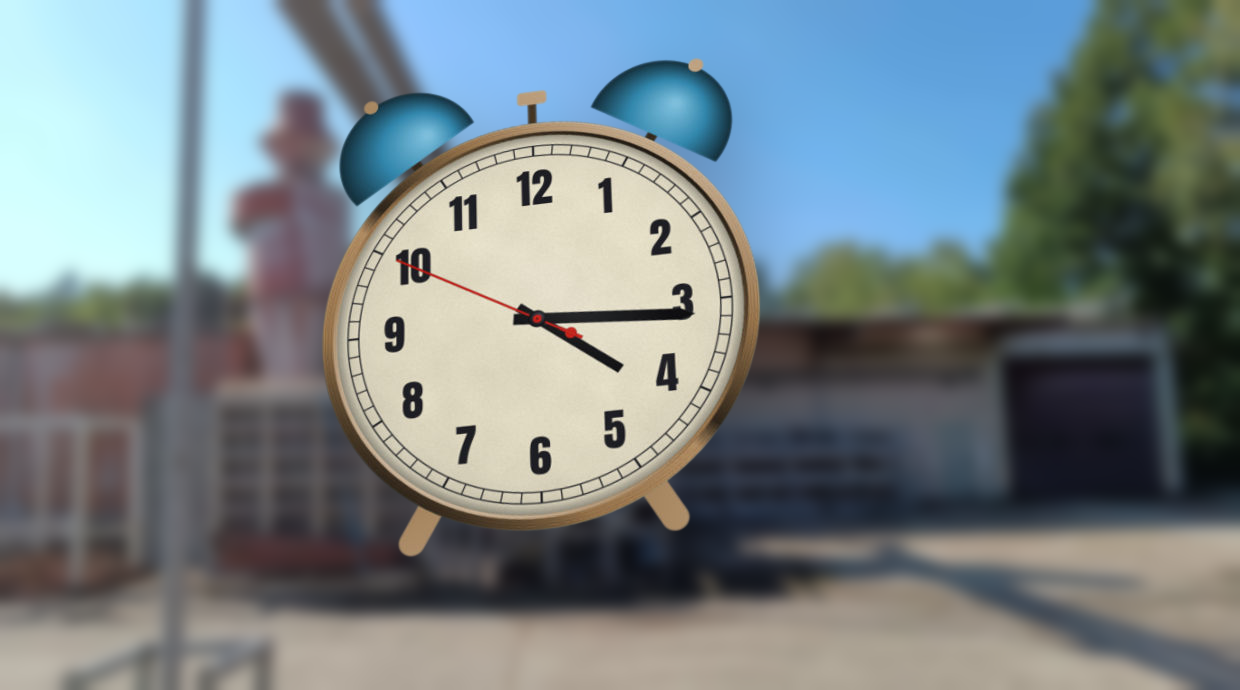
4 h 15 min 50 s
